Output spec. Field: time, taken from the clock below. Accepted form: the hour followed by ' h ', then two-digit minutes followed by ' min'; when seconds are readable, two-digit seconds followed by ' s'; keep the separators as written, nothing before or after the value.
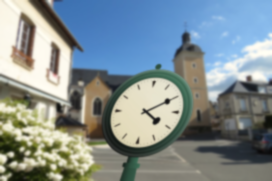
4 h 10 min
